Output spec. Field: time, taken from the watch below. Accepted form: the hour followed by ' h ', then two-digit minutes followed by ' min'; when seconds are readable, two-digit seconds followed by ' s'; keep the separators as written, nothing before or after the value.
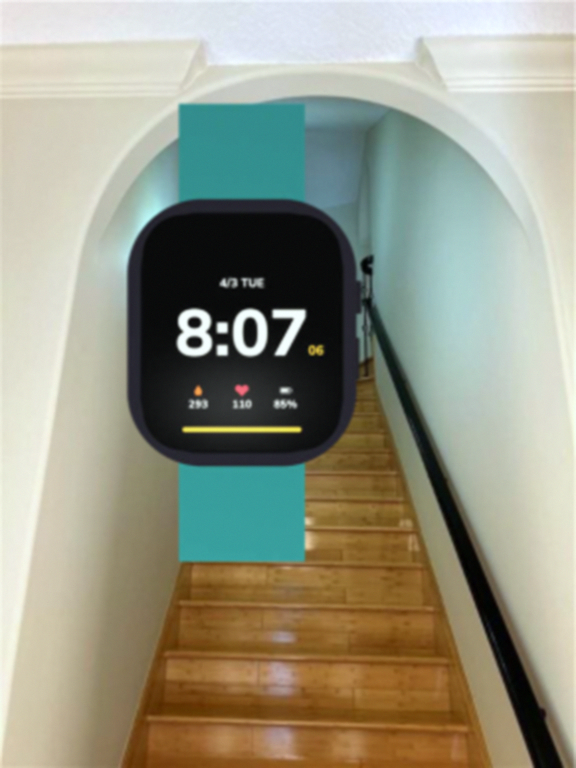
8 h 07 min
